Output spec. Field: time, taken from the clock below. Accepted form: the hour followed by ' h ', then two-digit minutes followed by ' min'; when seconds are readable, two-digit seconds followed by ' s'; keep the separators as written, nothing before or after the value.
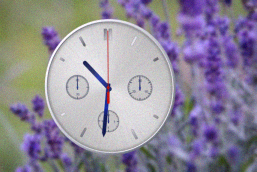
10 h 31 min
